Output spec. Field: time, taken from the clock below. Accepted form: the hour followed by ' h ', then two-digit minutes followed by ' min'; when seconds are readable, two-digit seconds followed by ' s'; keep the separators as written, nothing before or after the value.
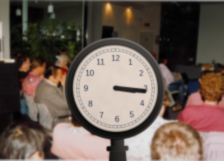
3 h 16 min
